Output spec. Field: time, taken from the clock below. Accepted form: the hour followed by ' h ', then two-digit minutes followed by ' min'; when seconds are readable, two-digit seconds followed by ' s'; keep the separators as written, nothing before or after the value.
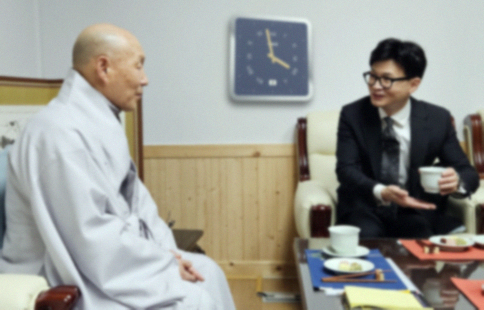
3 h 58 min
